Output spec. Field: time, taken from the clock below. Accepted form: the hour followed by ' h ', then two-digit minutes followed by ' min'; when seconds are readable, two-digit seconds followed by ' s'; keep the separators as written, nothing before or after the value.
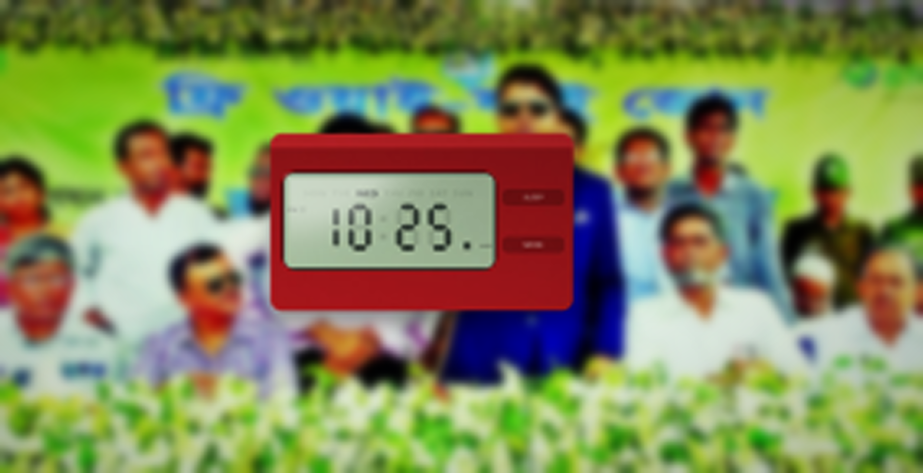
10 h 25 min
